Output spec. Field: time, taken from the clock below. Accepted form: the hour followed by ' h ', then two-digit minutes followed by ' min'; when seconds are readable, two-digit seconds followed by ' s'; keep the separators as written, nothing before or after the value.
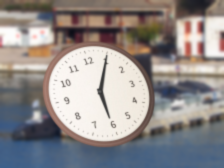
6 h 05 min
